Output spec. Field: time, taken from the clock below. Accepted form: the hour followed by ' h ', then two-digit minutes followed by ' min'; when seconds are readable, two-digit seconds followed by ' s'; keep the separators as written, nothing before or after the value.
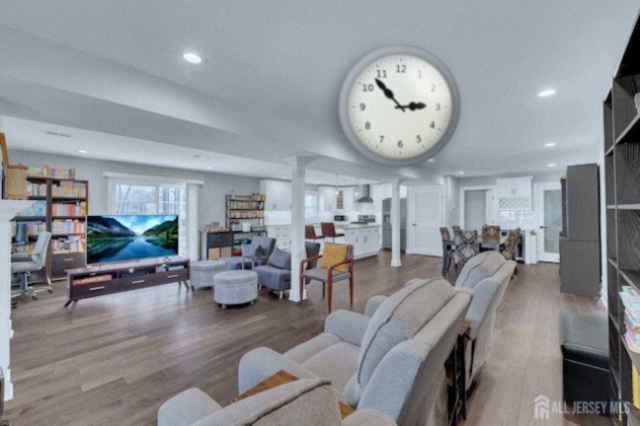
2 h 53 min
